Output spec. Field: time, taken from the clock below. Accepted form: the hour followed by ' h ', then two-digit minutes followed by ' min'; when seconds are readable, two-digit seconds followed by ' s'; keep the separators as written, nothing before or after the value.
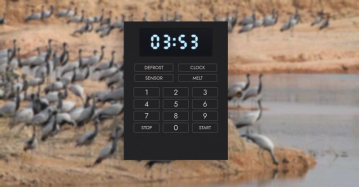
3 h 53 min
